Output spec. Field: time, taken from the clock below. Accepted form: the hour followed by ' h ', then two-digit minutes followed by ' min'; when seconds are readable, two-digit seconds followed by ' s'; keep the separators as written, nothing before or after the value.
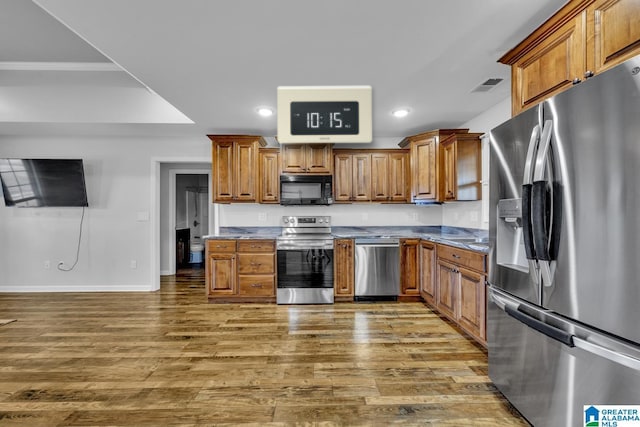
10 h 15 min
